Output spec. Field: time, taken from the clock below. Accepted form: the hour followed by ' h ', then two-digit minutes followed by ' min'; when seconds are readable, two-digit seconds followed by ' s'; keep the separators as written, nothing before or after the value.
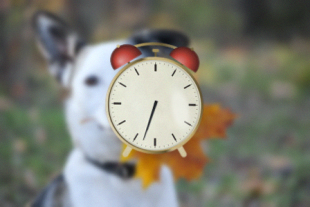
6 h 33 min
